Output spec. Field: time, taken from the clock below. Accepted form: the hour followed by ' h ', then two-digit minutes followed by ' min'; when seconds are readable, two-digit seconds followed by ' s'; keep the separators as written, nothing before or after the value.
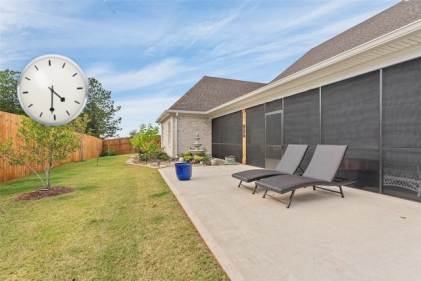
4 h 31 min
